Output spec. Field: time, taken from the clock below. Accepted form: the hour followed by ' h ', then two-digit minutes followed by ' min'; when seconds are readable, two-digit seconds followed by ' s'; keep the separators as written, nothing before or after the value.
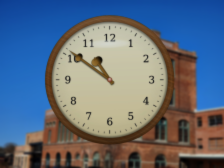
10 h 51 min
